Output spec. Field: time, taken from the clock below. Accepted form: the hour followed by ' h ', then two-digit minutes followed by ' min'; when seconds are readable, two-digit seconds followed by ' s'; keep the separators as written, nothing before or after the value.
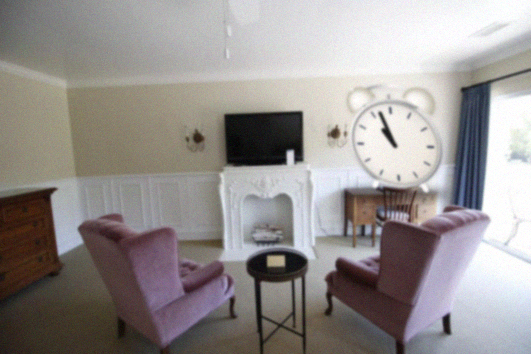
10 h 57 min
